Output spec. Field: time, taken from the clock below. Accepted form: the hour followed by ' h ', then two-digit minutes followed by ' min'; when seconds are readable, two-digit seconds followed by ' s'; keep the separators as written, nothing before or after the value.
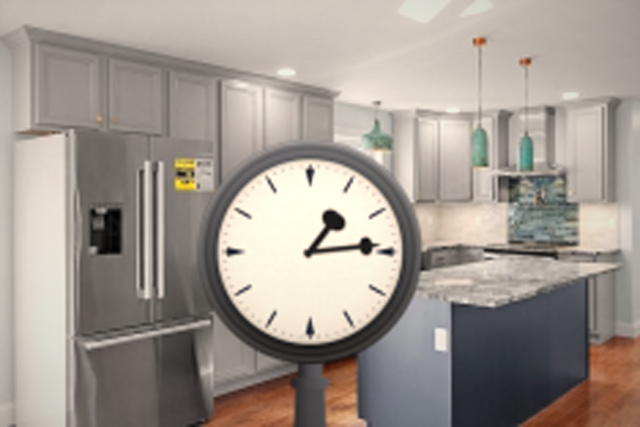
1 h 14 min
